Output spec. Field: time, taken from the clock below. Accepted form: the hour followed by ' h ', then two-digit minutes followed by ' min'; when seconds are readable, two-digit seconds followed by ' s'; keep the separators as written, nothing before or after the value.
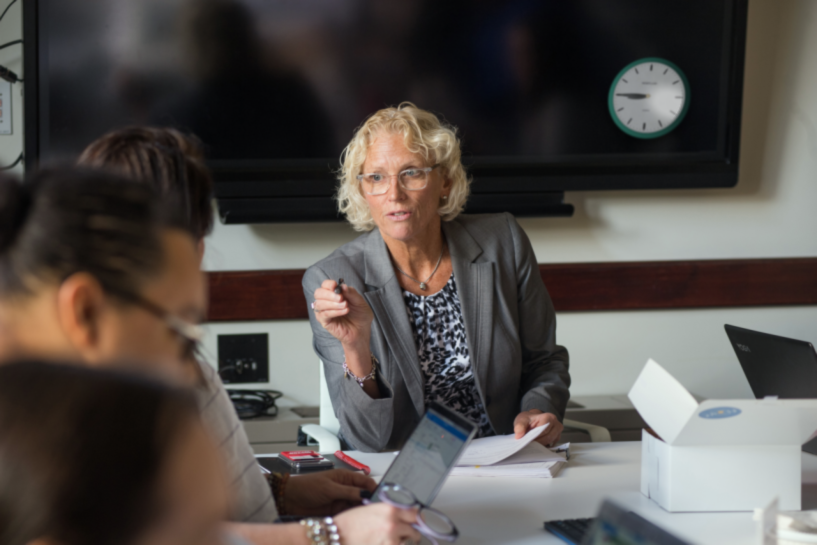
8 h 45 min
